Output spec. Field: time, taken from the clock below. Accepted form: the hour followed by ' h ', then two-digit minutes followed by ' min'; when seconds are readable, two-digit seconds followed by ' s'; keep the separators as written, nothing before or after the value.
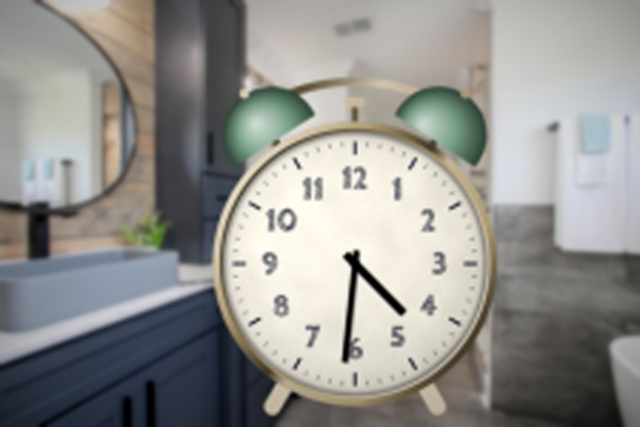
4 h 31 min
